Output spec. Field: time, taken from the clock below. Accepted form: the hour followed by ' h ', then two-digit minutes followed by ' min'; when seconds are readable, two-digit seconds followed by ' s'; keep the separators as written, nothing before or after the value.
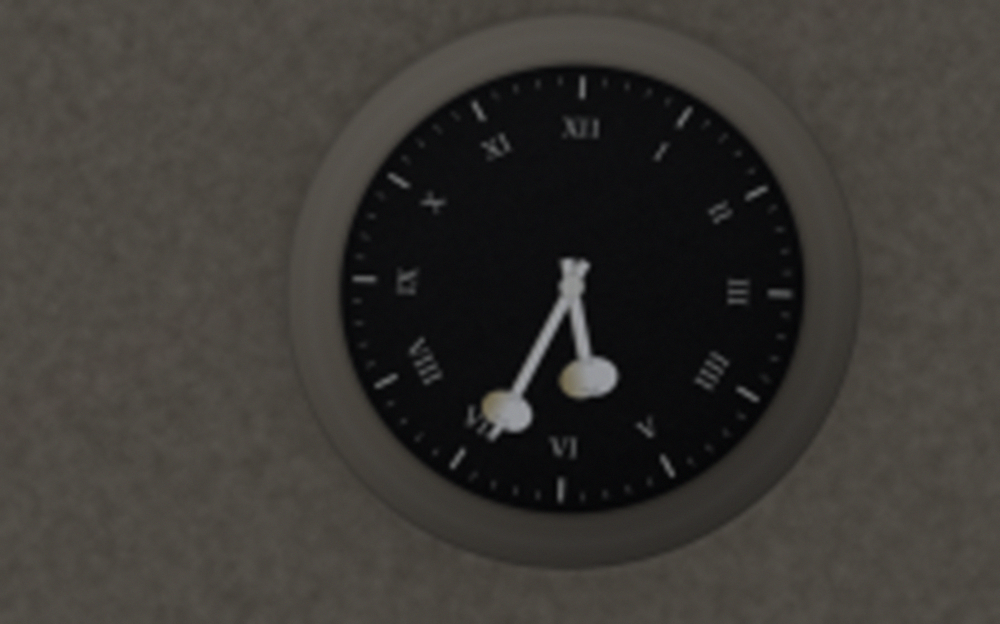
5 h 34 min
